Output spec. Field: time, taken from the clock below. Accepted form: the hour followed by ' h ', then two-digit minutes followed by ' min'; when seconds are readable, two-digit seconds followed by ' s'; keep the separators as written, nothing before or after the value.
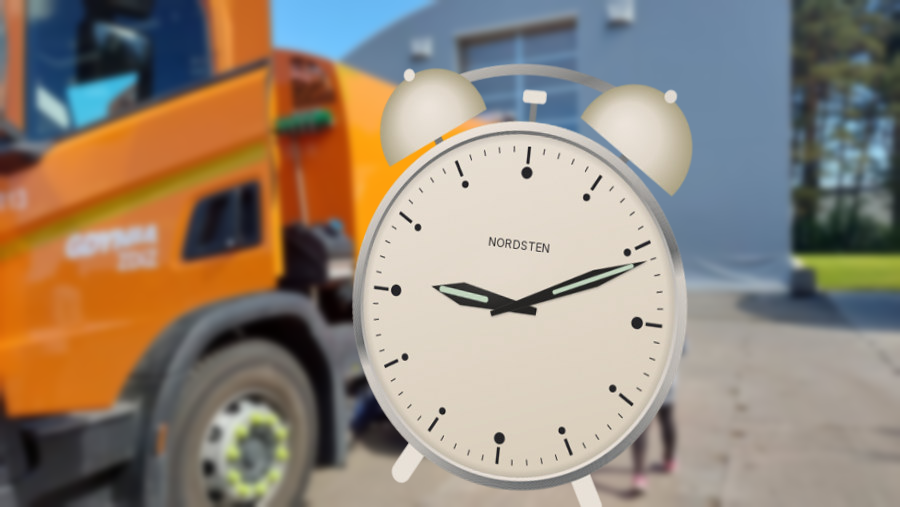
9 h 11 min
